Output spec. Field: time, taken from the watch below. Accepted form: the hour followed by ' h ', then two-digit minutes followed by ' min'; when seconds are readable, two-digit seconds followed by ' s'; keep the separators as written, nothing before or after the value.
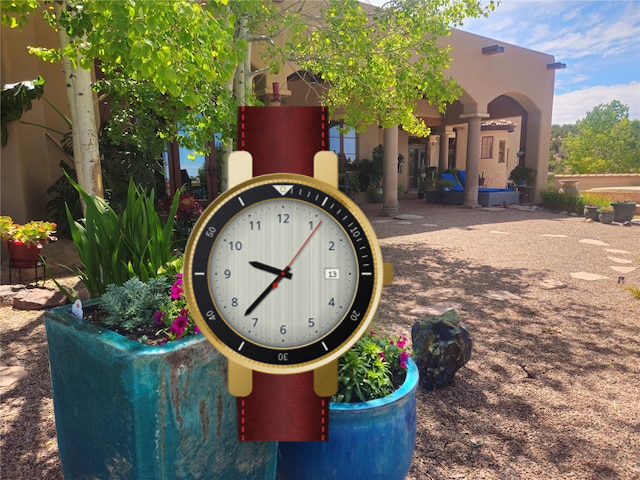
9 h 37 min 06 s
